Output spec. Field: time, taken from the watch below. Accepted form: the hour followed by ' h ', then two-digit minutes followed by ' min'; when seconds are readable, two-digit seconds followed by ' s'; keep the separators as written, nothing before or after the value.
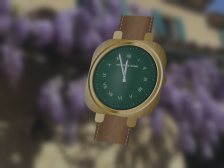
11 h 56 min
